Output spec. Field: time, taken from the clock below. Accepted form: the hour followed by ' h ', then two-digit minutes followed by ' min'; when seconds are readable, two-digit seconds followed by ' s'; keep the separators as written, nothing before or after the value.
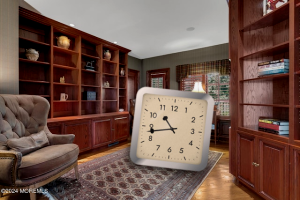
10 h 43 min
